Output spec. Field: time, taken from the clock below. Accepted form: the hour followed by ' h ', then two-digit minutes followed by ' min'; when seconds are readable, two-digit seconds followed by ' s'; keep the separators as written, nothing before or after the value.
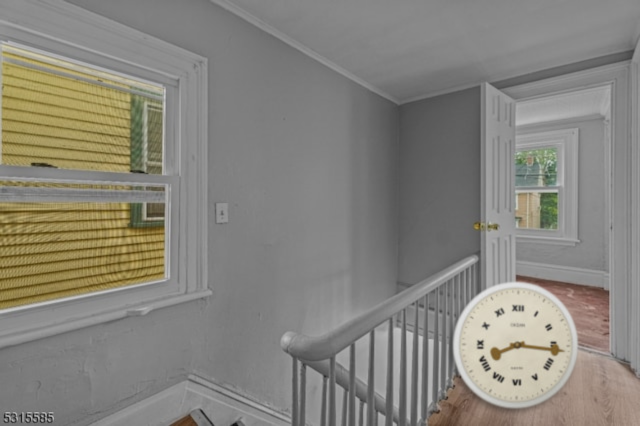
8 h 16 min
